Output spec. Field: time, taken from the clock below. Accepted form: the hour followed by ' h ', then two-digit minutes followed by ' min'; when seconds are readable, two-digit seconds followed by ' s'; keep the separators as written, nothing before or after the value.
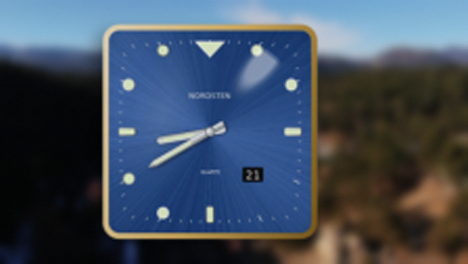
8 h 40 min
